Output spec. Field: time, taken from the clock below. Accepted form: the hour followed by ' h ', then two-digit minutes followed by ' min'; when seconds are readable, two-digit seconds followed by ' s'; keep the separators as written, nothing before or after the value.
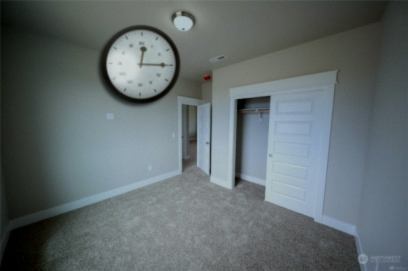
12 h 15 min
